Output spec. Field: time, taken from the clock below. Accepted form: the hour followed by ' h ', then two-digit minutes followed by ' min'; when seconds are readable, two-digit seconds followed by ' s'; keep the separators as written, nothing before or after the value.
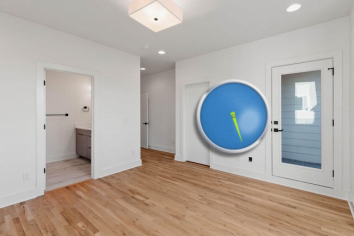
5 h 27 min
